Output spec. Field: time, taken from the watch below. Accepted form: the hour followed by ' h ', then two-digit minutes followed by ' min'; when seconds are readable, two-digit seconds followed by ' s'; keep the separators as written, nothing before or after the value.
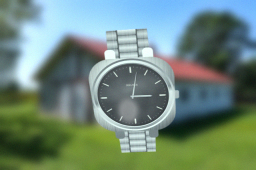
3 h 02 min
